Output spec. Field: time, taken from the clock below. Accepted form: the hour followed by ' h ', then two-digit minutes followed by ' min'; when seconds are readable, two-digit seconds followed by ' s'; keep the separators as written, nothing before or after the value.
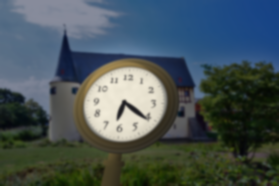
6 h 21 min
